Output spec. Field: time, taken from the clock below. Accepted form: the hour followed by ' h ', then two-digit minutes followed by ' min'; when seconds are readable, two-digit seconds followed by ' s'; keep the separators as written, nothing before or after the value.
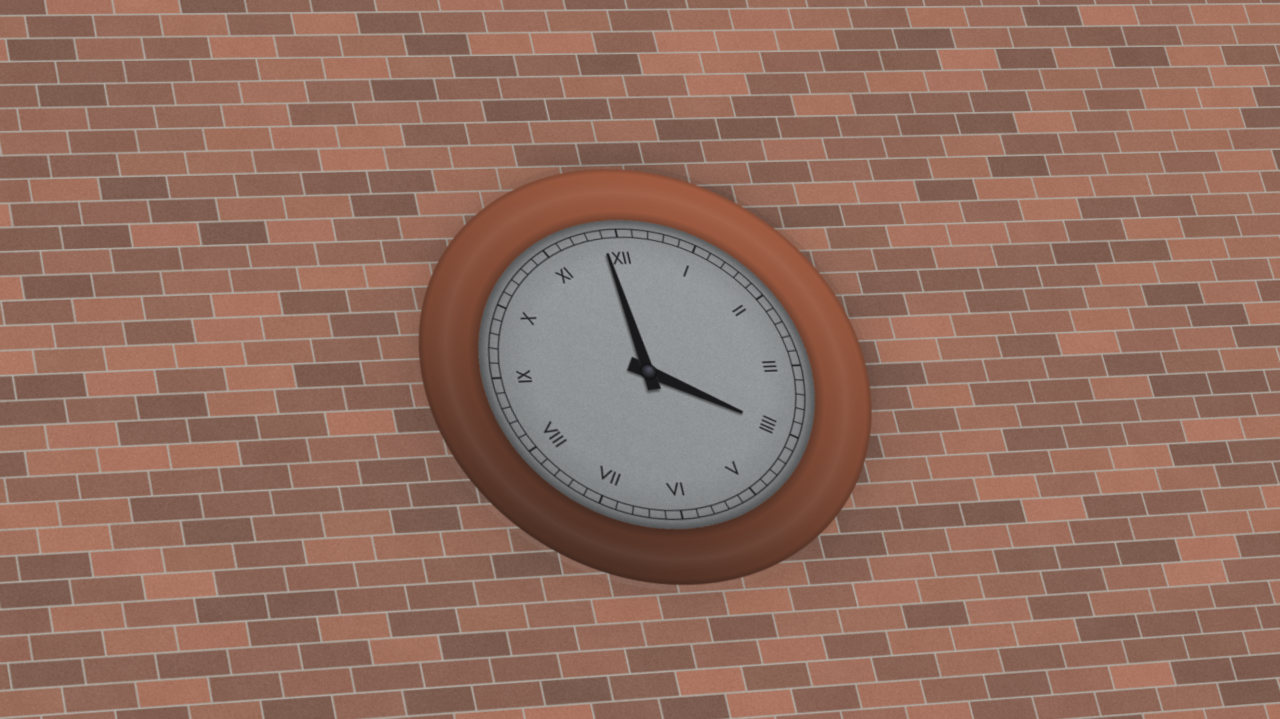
3 h 59 min
